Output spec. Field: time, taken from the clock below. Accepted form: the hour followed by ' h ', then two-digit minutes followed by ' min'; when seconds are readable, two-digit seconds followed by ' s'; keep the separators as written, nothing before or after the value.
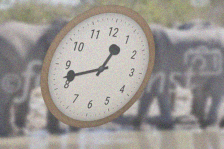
12 h 42 min
